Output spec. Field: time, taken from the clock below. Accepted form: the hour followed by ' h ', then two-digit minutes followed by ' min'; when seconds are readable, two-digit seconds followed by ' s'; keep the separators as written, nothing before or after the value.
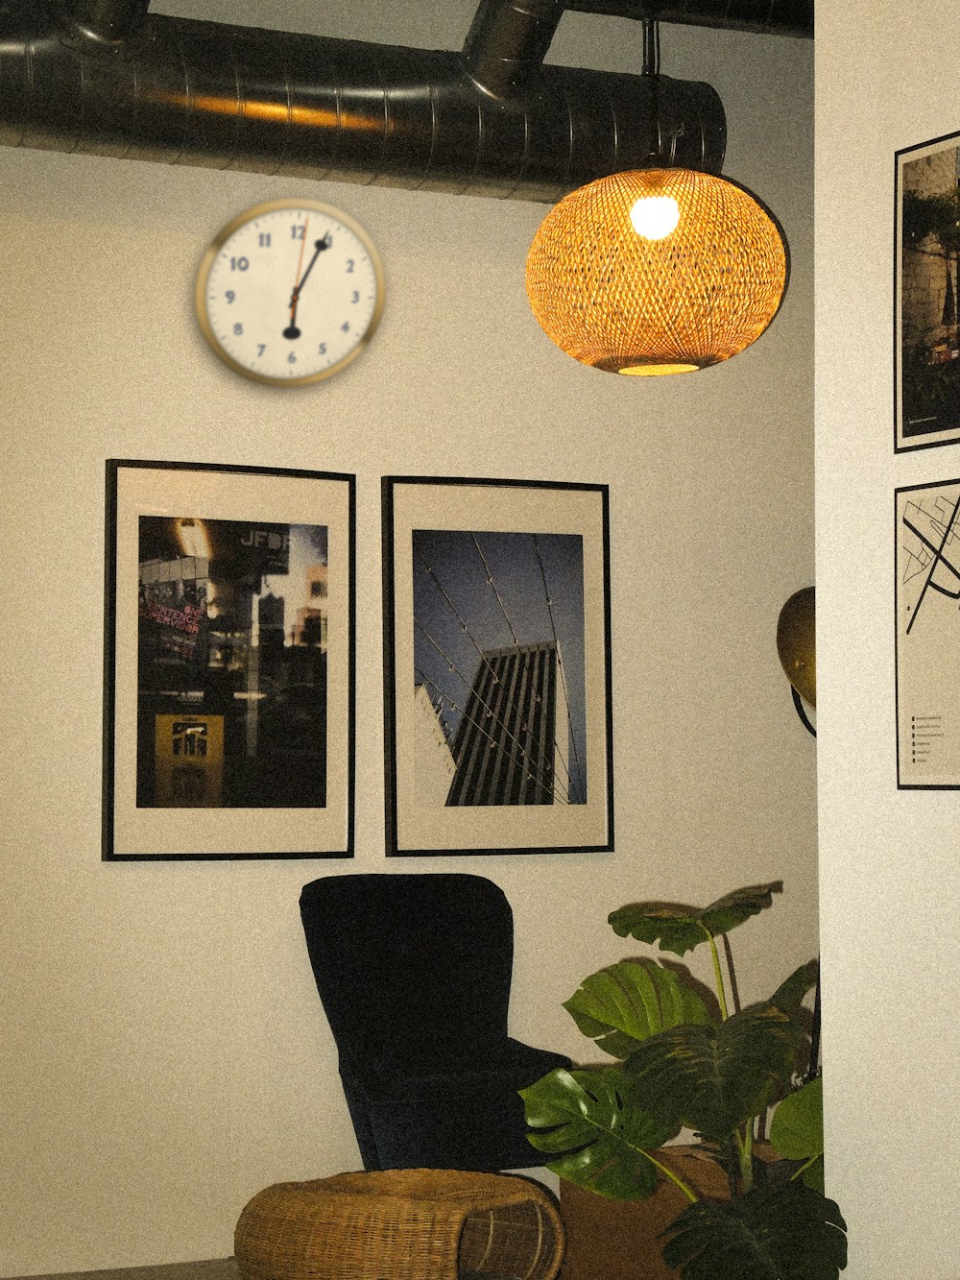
6 h 04 min 01 s
